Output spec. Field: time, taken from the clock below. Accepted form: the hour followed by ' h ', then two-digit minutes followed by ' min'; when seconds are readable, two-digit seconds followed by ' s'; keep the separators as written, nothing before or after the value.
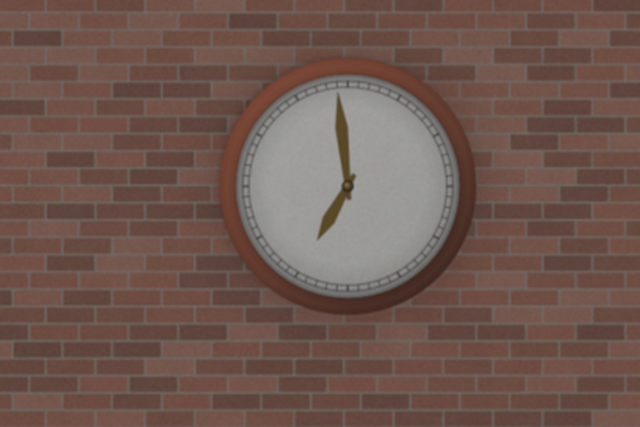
6 h 59 min
